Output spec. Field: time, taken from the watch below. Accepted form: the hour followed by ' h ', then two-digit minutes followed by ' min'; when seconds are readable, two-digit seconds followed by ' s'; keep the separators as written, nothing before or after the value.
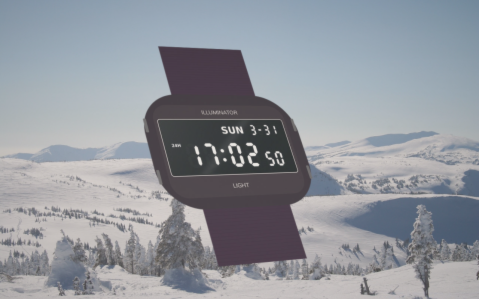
17 h 02 min 50 s
